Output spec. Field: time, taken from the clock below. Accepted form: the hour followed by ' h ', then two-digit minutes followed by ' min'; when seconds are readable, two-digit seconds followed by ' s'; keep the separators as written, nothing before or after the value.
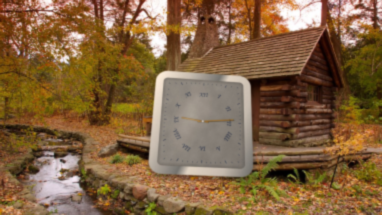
9 h 14 min
